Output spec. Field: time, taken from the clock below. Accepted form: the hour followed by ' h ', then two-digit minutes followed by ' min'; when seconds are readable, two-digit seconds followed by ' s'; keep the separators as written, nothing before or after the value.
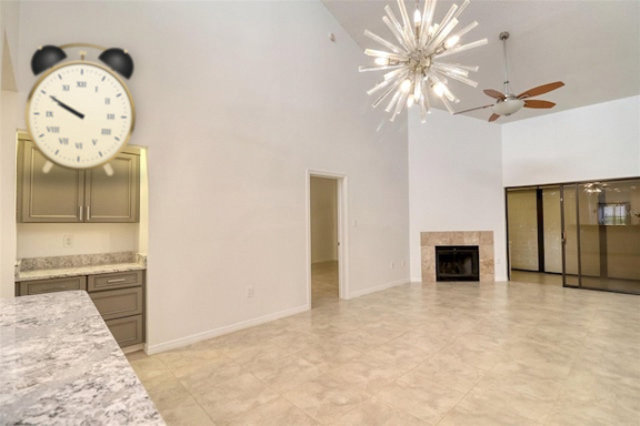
9 h 50 min
